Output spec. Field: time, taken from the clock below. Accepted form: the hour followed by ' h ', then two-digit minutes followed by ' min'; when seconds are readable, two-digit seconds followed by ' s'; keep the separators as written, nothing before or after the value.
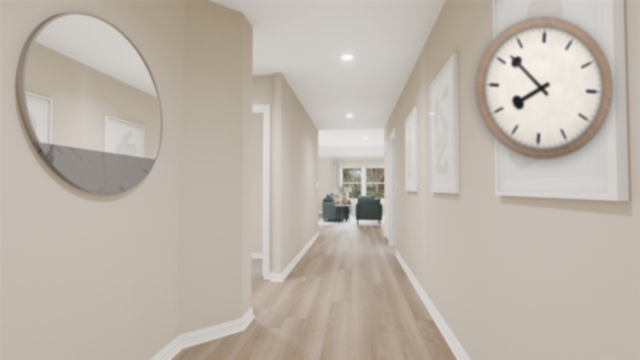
7 h 52 min
